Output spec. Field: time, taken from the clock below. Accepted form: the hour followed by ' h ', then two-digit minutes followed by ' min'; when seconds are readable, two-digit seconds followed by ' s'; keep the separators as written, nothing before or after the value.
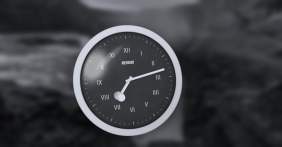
7 h 13 min
